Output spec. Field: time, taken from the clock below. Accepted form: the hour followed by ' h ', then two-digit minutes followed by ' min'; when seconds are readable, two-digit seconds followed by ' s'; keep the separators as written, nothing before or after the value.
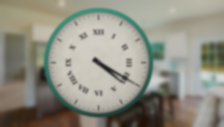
4 h 20 min
